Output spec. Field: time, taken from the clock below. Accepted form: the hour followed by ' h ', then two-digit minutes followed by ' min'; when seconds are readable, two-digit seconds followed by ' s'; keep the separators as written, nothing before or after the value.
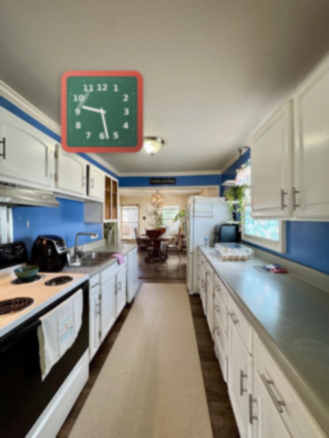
9 h 28 min
